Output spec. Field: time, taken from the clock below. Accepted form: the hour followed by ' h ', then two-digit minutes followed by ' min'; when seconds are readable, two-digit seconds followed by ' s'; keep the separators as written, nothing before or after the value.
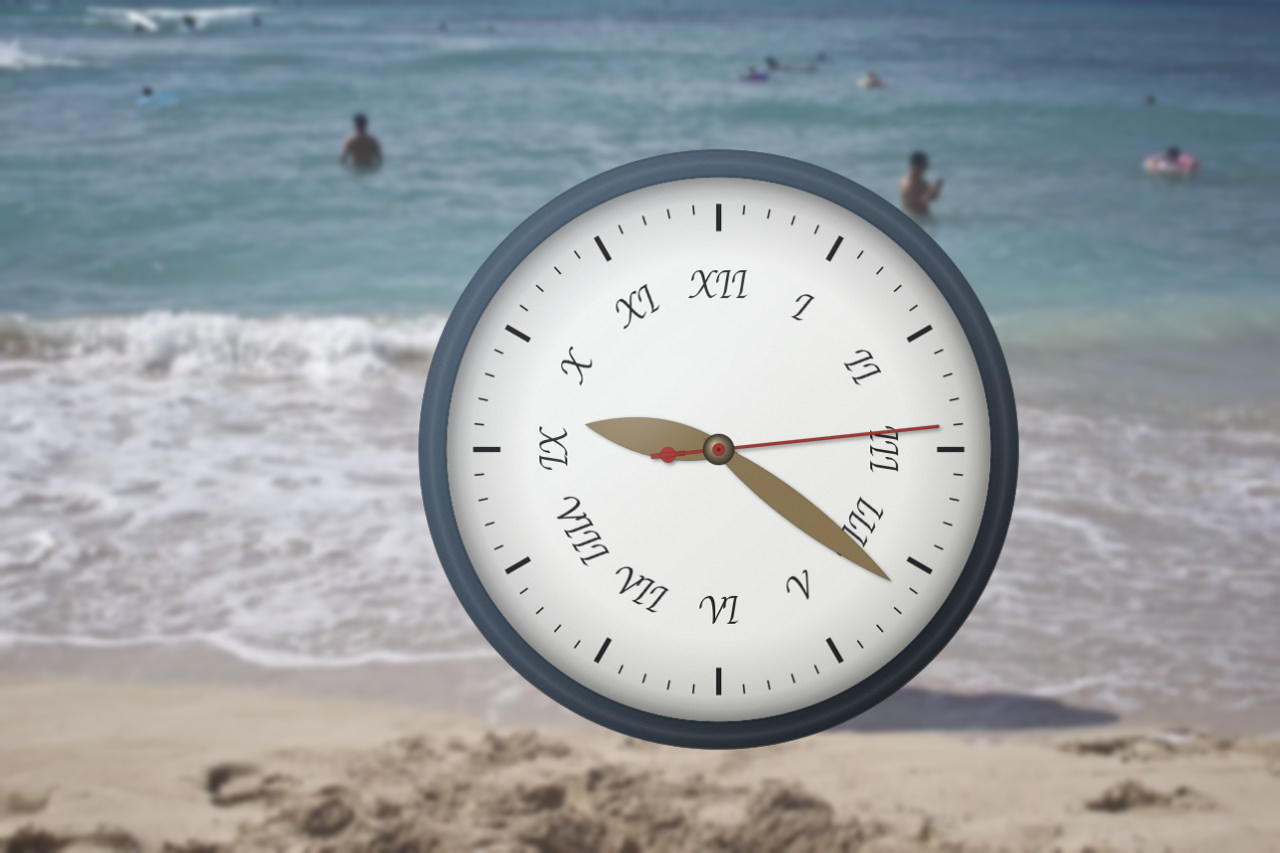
9 h 21 min 14 s
